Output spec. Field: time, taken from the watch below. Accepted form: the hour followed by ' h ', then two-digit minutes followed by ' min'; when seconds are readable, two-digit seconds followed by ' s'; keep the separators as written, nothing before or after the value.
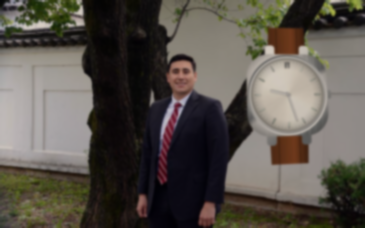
9 h 27 min
